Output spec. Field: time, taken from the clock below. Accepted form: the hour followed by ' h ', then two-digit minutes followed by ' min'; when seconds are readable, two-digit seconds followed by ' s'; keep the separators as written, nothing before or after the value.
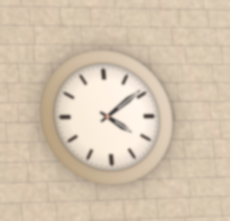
4 h 09 min
